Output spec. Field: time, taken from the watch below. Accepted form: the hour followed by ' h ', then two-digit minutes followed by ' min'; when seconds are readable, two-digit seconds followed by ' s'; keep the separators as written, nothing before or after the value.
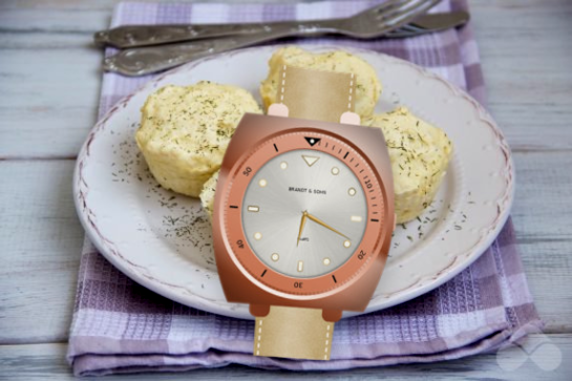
6 h 19 min
